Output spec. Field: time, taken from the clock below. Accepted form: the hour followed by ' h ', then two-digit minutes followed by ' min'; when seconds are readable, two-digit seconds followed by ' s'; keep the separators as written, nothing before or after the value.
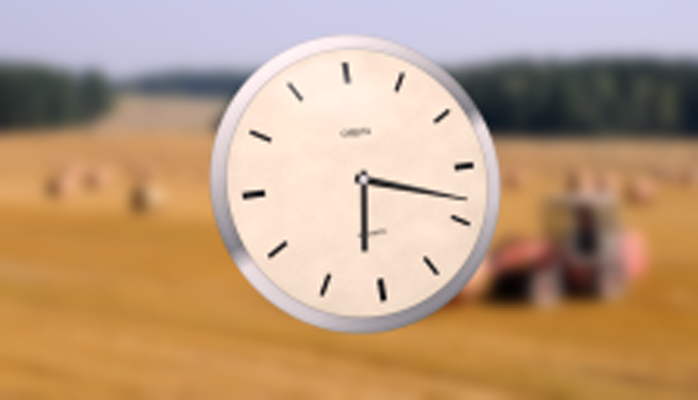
6 h 18 min
